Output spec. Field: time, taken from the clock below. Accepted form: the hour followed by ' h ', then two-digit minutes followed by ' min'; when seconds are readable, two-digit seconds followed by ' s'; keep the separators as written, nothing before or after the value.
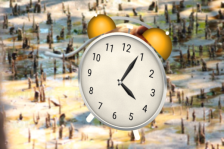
4 h 04 min
